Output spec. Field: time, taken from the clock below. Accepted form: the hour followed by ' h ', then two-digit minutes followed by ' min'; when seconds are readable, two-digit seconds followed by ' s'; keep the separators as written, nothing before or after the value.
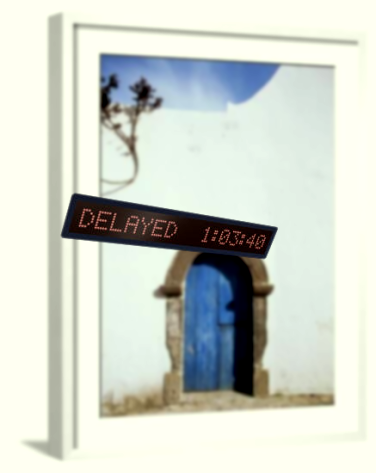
1 h 03 min 40 s
